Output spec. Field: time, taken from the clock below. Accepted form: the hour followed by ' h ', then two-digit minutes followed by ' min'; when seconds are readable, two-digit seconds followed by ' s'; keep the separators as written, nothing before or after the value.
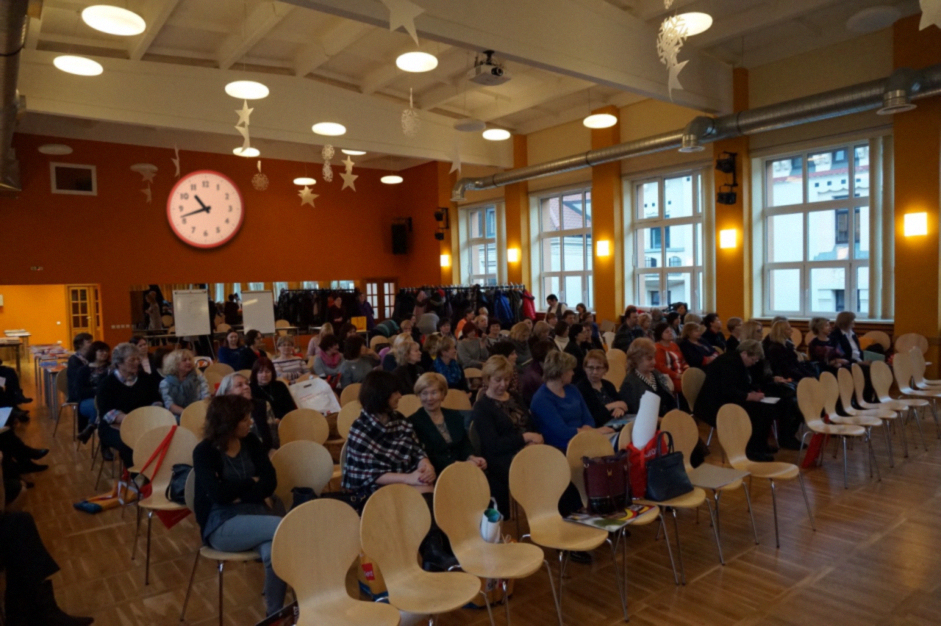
10 h 42 min
